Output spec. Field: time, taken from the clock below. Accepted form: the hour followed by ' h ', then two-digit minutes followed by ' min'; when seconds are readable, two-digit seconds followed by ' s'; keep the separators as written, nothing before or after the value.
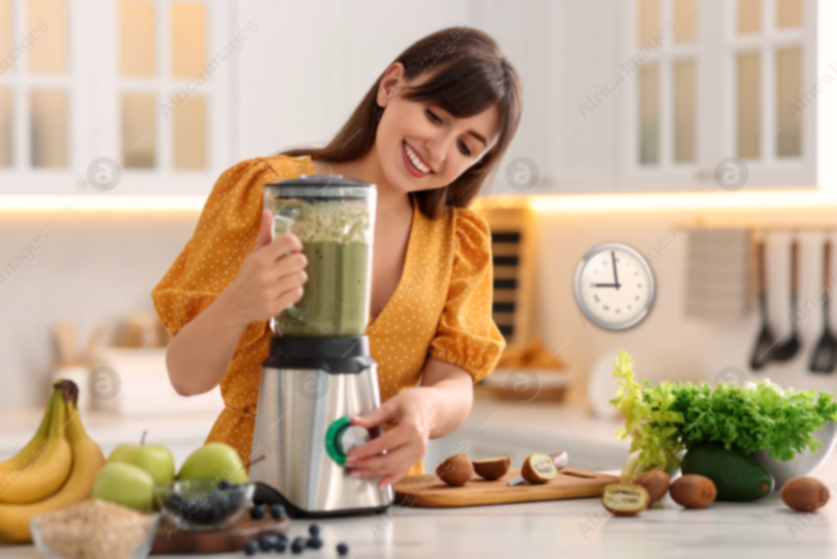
8 h 59 min
